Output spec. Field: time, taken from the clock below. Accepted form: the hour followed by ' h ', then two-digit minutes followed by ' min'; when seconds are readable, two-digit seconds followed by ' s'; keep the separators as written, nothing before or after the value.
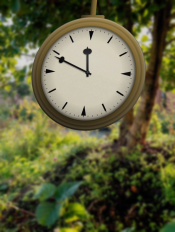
11 h 49 min
